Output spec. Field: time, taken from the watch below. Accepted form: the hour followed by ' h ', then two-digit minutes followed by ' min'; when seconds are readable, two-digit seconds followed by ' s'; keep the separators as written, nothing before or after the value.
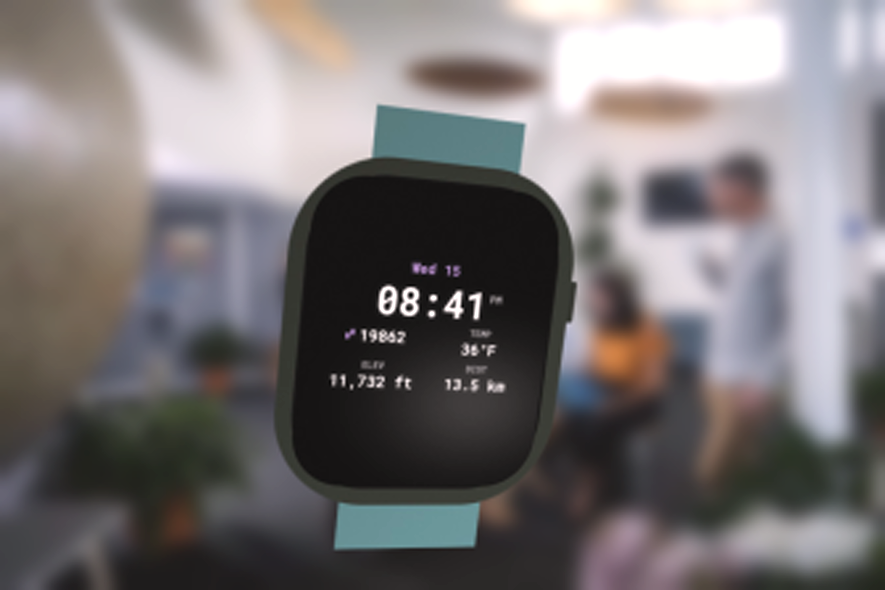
8 h 41 min
